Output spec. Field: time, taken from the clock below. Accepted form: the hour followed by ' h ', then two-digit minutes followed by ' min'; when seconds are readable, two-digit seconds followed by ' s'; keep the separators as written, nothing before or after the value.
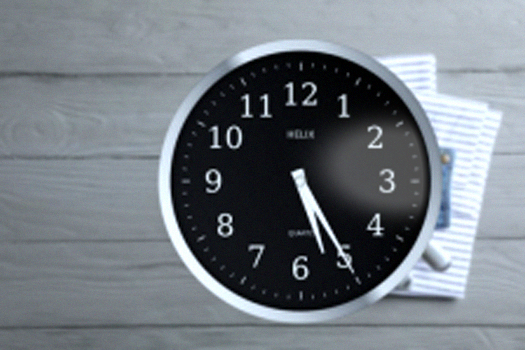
5 h 25 min
